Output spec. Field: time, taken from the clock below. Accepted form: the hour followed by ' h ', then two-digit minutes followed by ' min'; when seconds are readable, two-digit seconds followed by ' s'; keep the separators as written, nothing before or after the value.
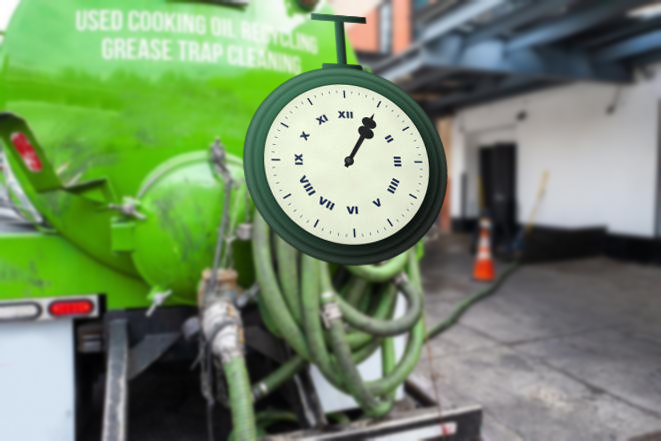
1 h 05 min
